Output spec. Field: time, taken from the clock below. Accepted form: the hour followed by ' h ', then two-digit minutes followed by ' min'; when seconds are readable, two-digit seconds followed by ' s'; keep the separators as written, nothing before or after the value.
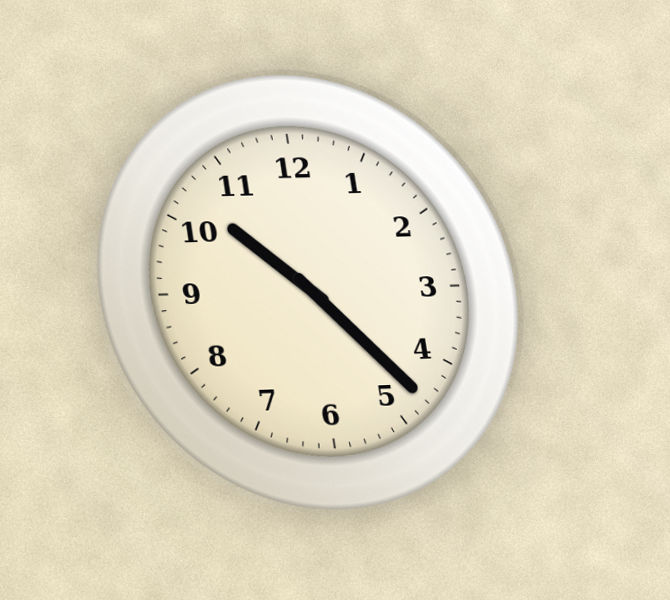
10 h 23 min
